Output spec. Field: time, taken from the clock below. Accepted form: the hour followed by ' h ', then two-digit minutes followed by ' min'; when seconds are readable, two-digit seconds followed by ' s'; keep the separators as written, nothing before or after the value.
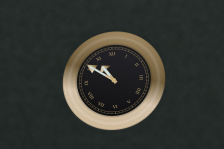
10 h 51 min
